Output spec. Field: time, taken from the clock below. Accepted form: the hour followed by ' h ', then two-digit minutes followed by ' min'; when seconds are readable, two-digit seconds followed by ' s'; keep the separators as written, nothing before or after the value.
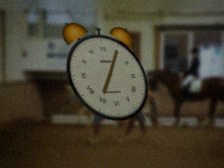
7 h 05 min
